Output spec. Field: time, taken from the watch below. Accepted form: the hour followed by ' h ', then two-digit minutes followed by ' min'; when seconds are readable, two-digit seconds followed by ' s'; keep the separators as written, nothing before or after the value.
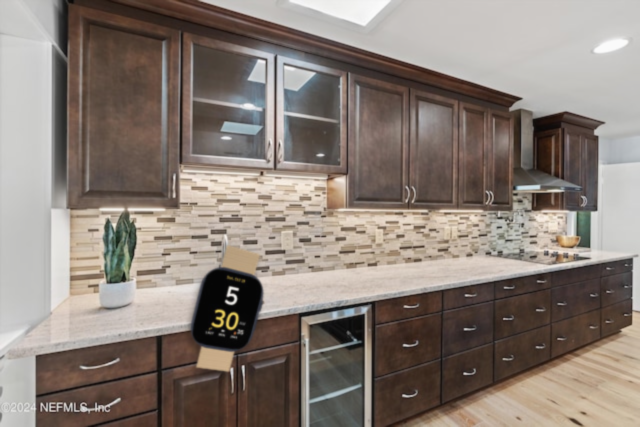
5 h 30 min
